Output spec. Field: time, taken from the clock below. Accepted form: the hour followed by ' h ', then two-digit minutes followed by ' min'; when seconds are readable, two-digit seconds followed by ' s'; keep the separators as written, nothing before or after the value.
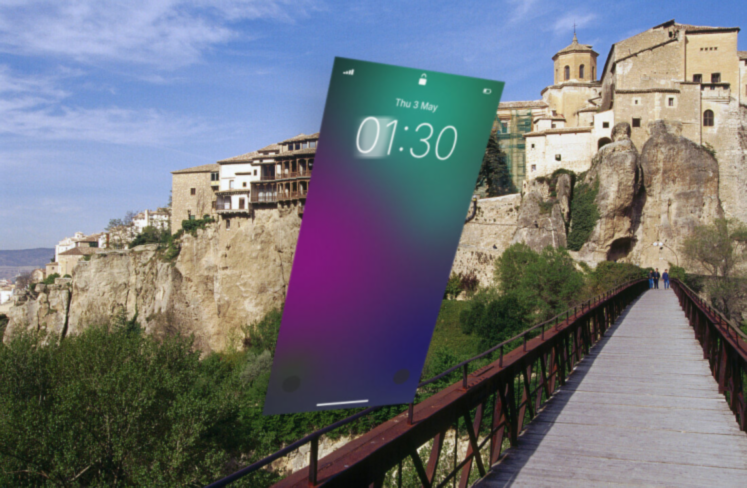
1 h 30 min
